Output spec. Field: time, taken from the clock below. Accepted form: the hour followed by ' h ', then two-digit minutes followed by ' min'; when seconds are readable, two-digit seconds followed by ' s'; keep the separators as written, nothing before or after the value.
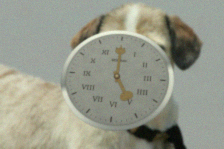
5 h 00 min
